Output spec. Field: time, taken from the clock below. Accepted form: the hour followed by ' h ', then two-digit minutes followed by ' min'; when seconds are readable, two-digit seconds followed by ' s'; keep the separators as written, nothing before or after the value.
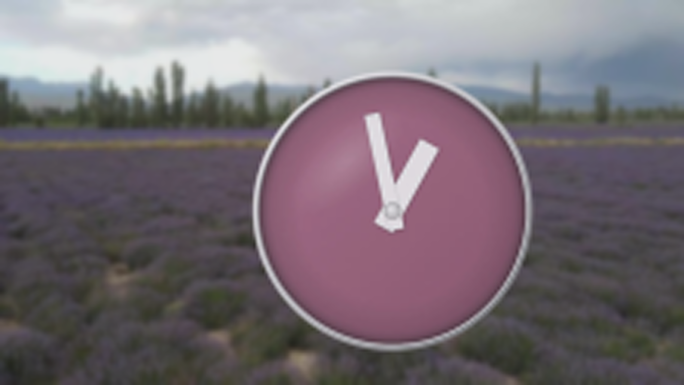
12 h 58 min
